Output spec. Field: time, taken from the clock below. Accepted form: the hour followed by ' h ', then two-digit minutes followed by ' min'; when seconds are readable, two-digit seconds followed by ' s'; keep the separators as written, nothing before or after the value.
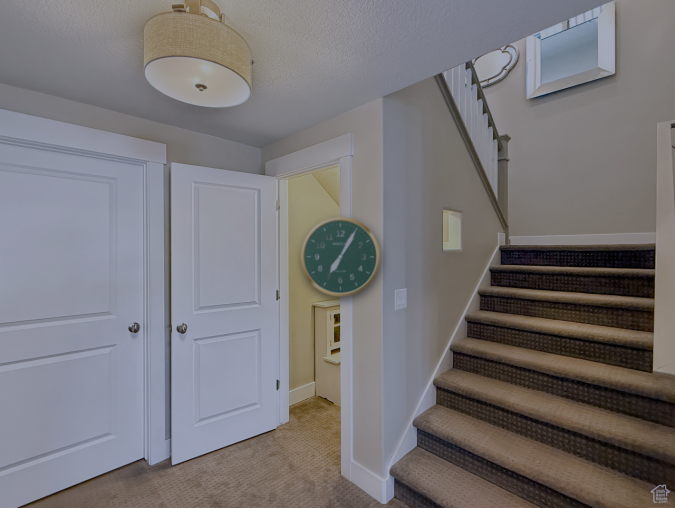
7 h 05 min
